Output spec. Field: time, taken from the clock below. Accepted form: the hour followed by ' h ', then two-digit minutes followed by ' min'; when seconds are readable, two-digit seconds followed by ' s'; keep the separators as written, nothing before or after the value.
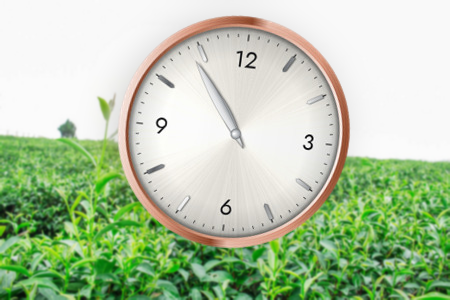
10 h 54 min
